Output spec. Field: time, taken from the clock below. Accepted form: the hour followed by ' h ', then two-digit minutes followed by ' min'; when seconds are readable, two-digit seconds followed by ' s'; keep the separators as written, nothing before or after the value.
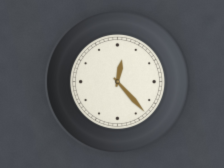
12 h 23 min
